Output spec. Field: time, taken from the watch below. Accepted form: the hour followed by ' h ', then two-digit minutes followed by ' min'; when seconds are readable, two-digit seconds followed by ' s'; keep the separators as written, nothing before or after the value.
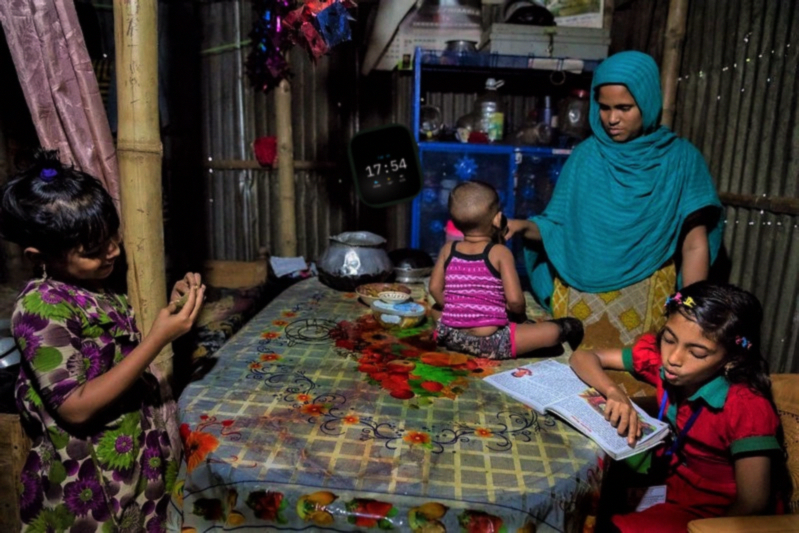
17 h 54 min
